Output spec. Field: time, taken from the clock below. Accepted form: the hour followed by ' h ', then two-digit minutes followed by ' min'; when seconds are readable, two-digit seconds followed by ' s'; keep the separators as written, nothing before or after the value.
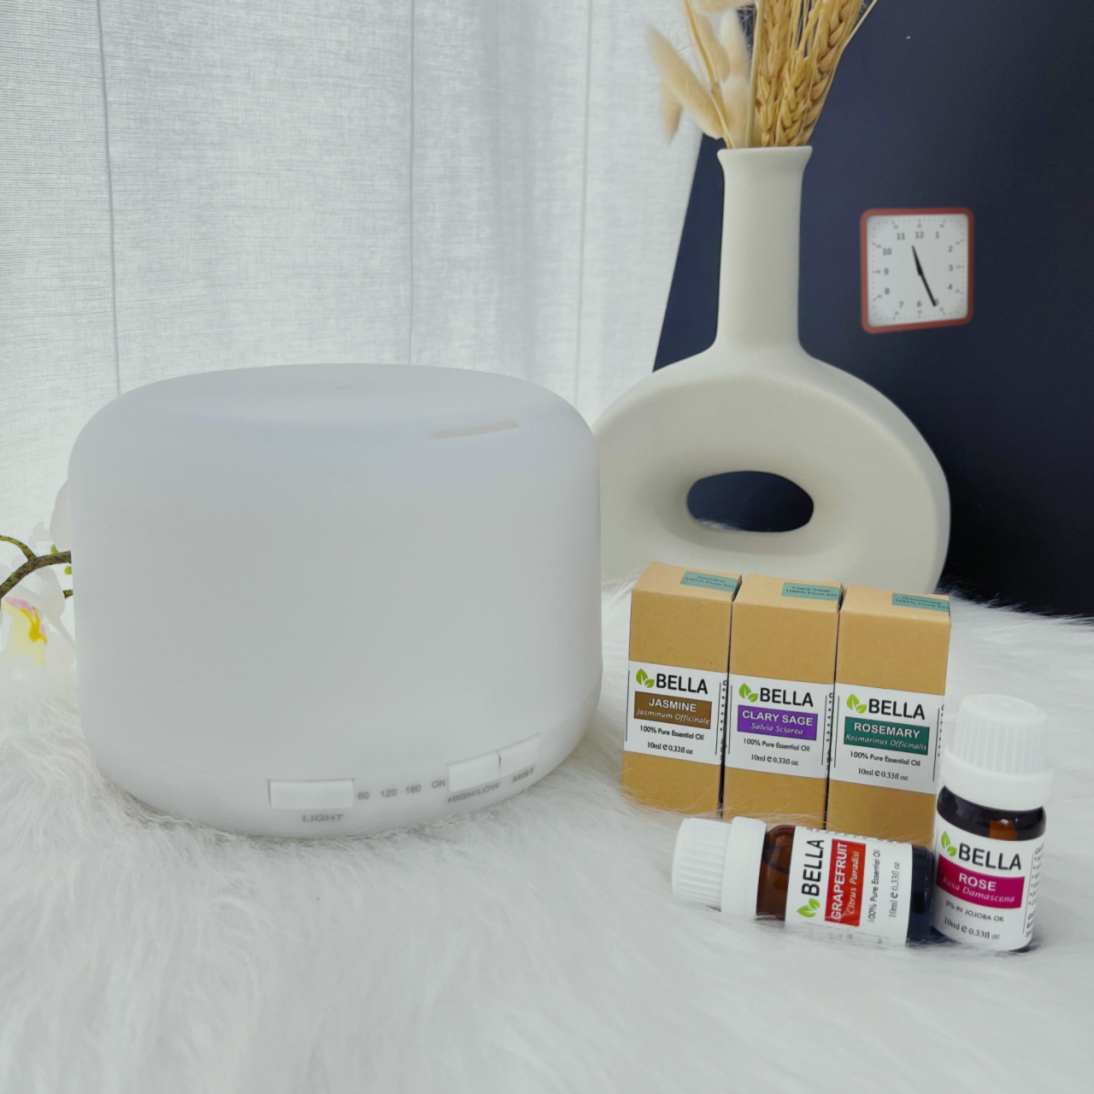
11 h 26 min
